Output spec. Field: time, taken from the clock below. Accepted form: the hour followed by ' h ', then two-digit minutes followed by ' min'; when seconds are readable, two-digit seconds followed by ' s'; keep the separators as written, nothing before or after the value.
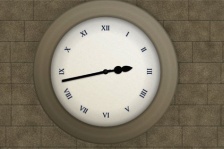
2 h 43 min
